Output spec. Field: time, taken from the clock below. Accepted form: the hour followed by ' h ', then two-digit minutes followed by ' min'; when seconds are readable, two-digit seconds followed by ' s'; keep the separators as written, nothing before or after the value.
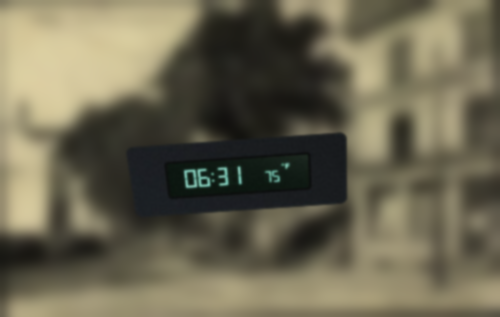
6 h 31 min
